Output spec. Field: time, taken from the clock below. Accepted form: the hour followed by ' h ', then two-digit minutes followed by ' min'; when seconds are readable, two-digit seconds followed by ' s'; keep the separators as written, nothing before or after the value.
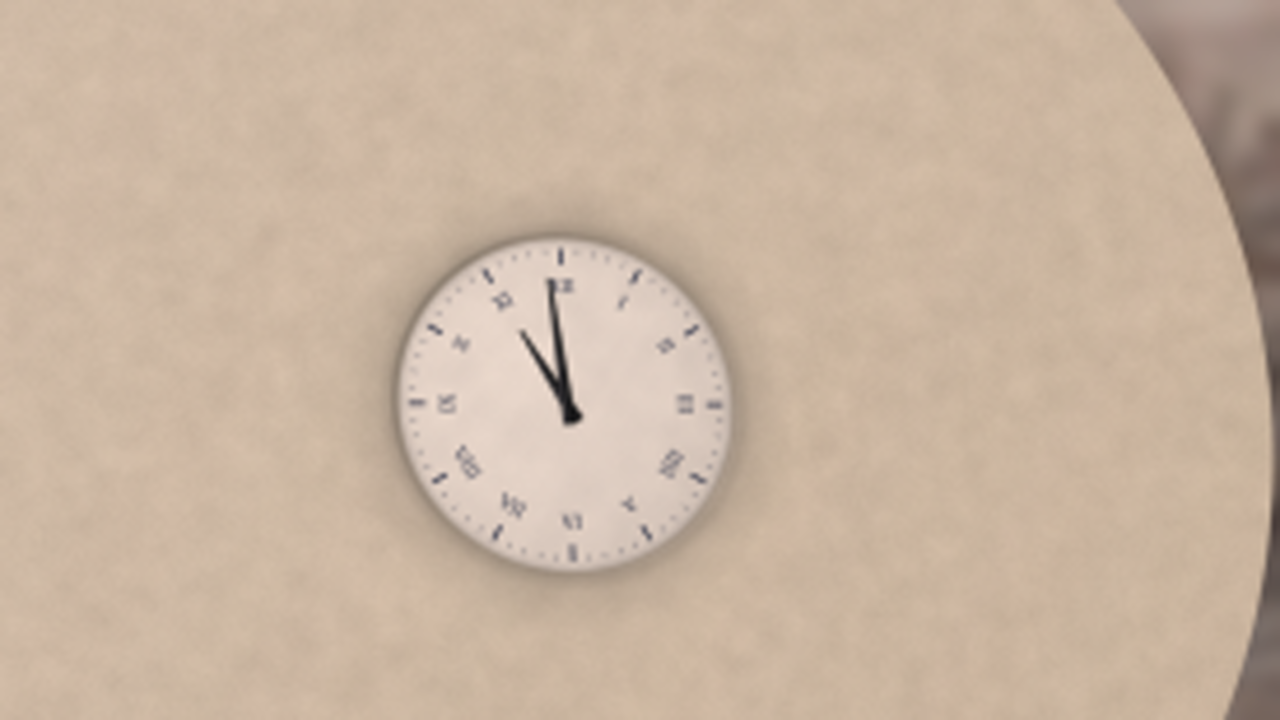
10 h 59 min
